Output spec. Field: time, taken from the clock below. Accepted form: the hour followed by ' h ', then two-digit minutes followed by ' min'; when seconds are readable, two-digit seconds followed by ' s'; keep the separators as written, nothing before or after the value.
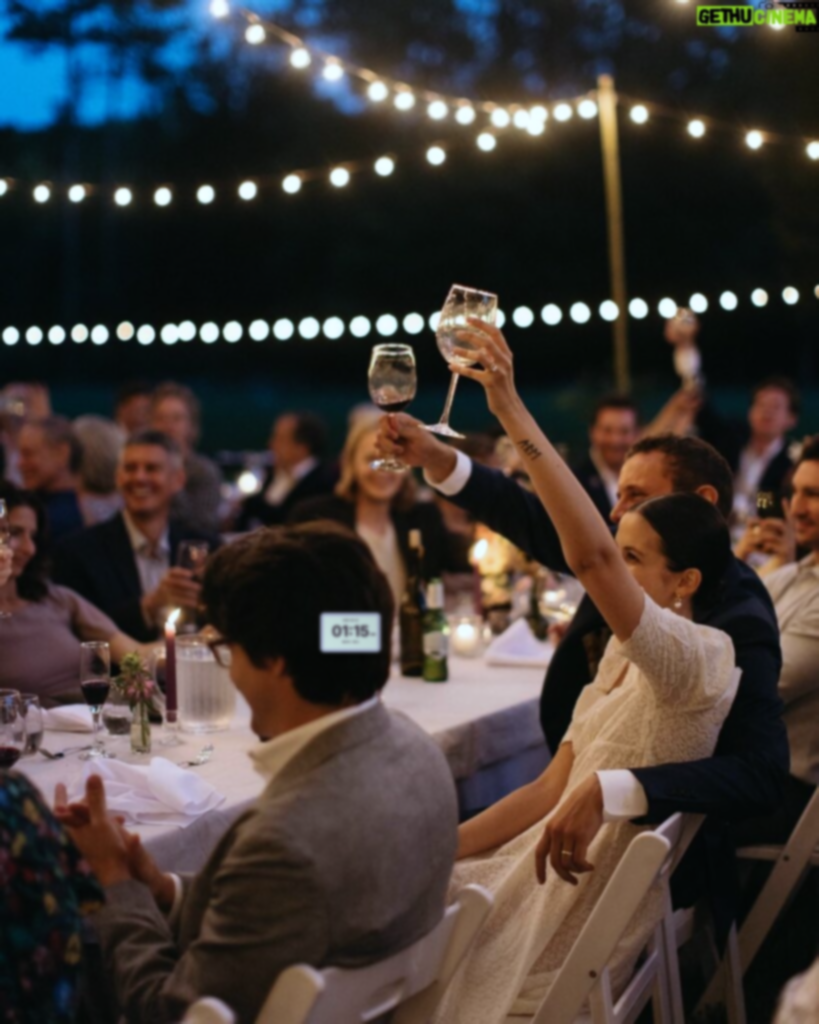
1 h 15 min
